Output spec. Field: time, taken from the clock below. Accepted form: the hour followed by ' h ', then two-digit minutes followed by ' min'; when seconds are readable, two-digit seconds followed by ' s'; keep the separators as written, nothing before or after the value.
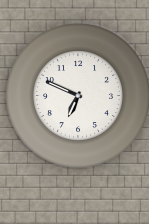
6 h 49 min
